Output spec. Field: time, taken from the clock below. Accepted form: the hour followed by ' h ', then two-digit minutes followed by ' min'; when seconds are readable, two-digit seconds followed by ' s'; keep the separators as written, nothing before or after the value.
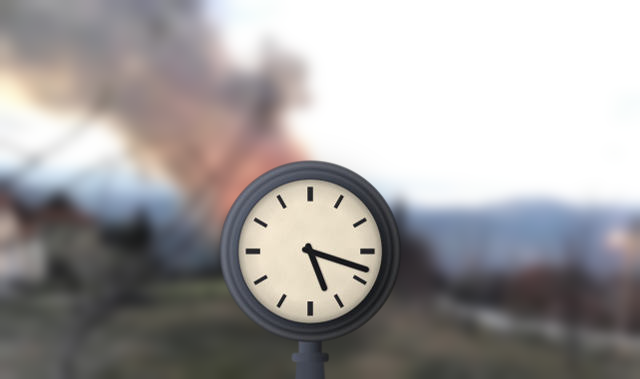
5 h 18 min
